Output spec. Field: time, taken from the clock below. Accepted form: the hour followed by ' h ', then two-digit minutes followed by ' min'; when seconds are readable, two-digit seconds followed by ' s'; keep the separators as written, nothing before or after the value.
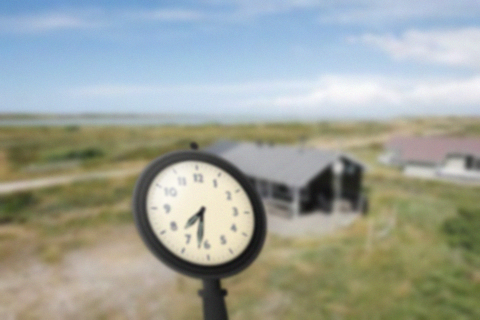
7 h 32 min
